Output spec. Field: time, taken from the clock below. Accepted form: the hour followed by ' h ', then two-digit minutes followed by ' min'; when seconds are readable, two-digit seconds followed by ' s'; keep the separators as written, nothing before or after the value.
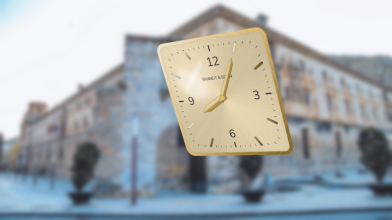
8 h 05 min
